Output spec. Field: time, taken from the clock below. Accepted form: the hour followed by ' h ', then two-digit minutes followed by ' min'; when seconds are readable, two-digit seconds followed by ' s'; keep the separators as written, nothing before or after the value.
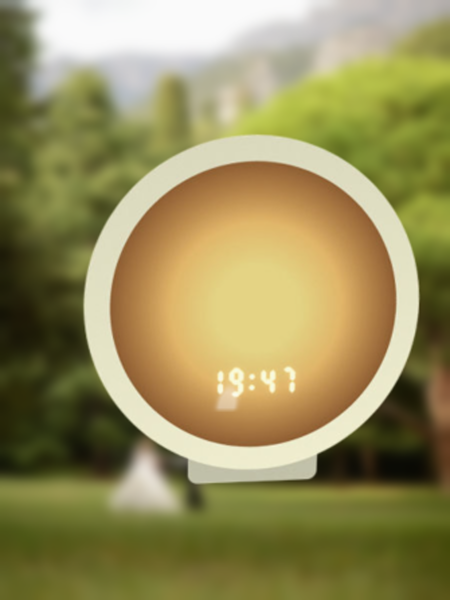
19 h 47 min
